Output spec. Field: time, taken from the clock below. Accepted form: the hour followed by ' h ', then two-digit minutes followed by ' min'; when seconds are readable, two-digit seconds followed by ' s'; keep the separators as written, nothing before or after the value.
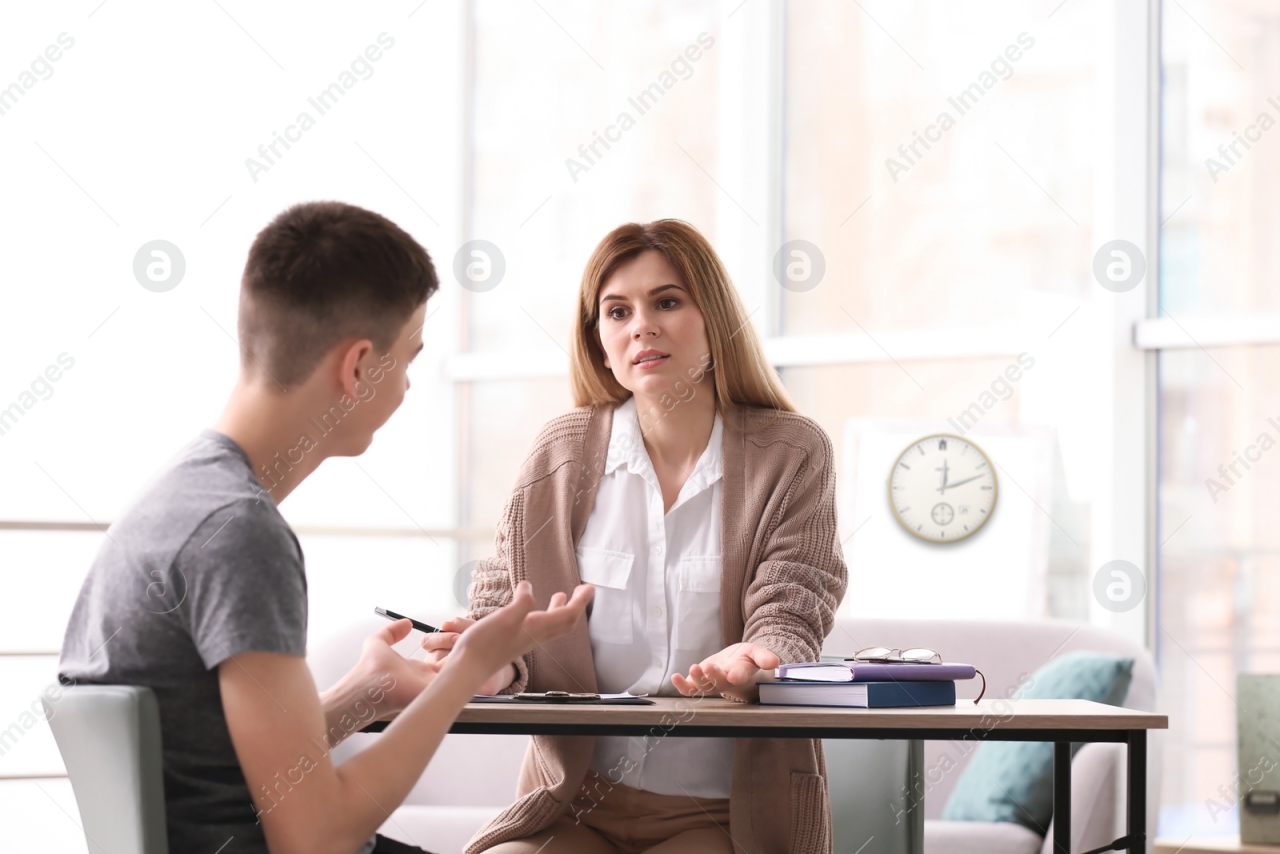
12 h 12 min
